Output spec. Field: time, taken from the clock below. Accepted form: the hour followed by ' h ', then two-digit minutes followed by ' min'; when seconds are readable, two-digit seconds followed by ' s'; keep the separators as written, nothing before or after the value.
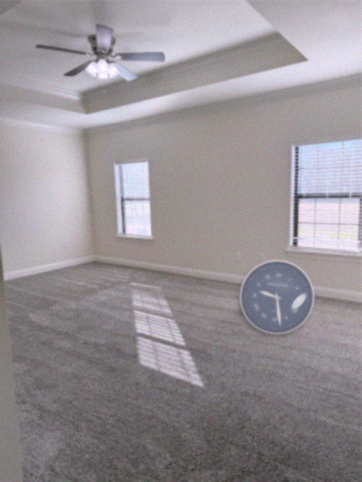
9 h 28 min
